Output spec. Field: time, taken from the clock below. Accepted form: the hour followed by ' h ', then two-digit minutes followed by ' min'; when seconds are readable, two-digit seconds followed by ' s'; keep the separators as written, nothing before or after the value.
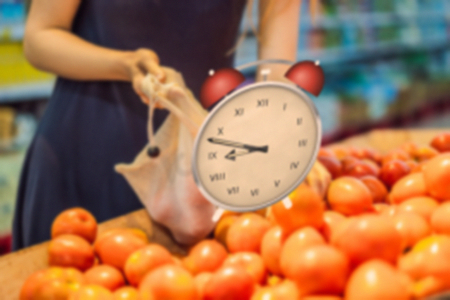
8 h 48 min
